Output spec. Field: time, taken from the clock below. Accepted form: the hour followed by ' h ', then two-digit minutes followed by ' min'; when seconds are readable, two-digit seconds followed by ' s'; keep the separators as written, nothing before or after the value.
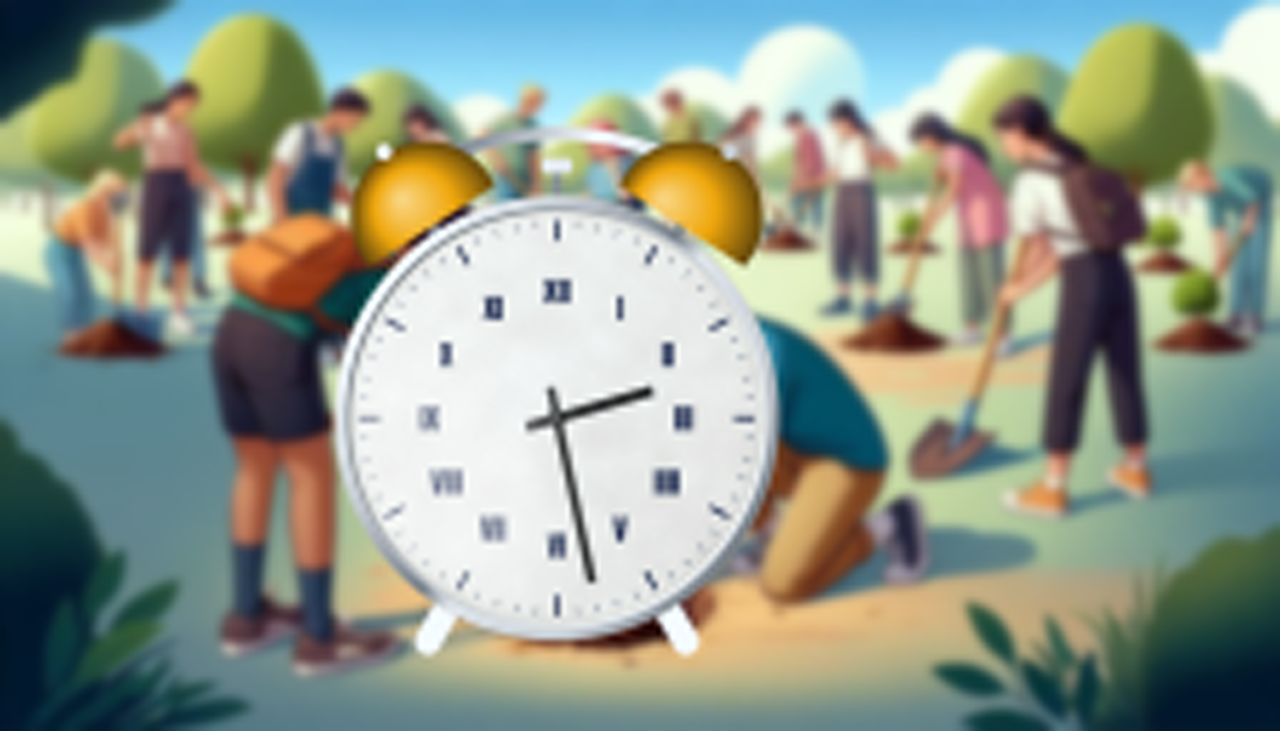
2 h 28 min
